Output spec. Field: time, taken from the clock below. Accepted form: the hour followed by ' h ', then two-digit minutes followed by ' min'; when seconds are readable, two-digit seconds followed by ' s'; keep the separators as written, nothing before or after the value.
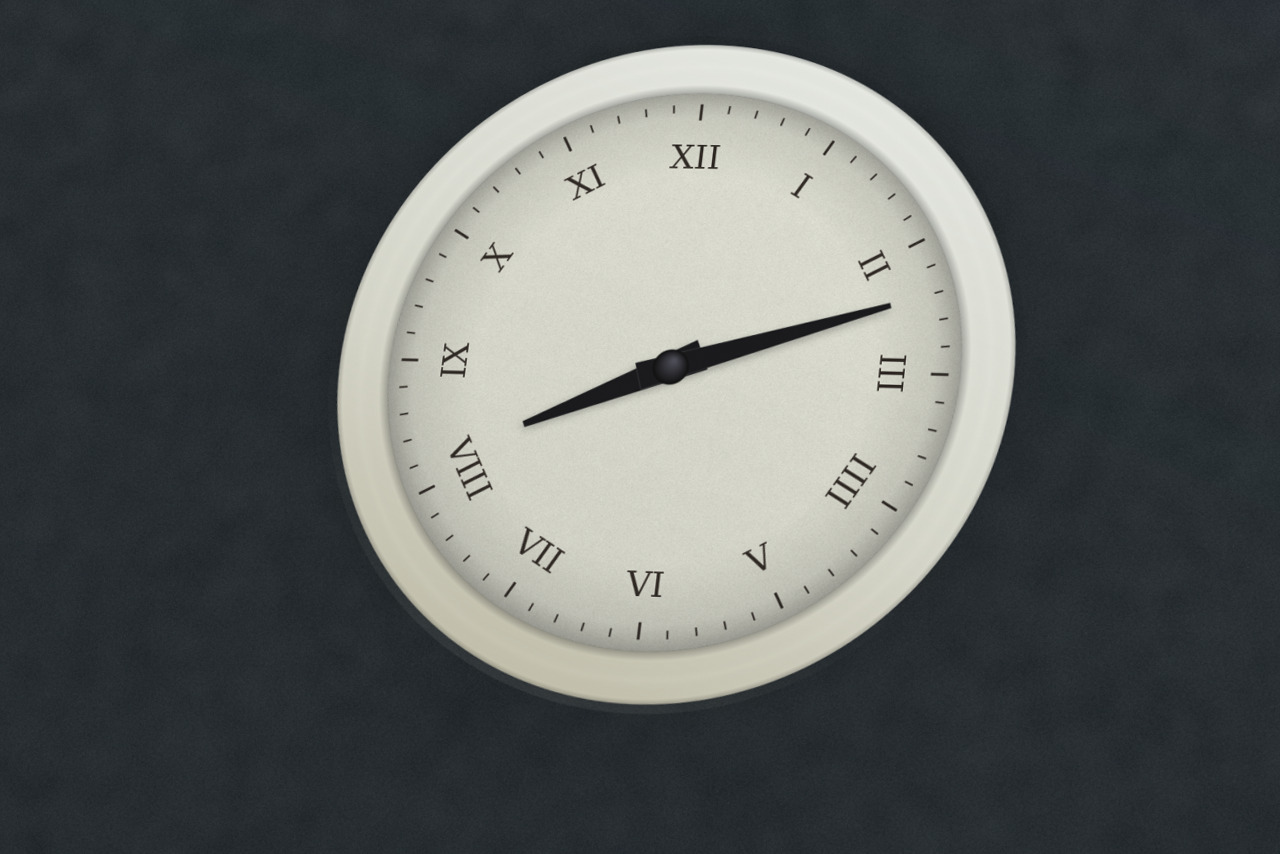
8 h 12 min
